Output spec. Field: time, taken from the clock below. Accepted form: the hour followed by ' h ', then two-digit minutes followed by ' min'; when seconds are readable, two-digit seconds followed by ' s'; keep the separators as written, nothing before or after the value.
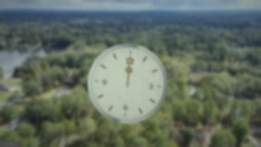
12 h 00 min
